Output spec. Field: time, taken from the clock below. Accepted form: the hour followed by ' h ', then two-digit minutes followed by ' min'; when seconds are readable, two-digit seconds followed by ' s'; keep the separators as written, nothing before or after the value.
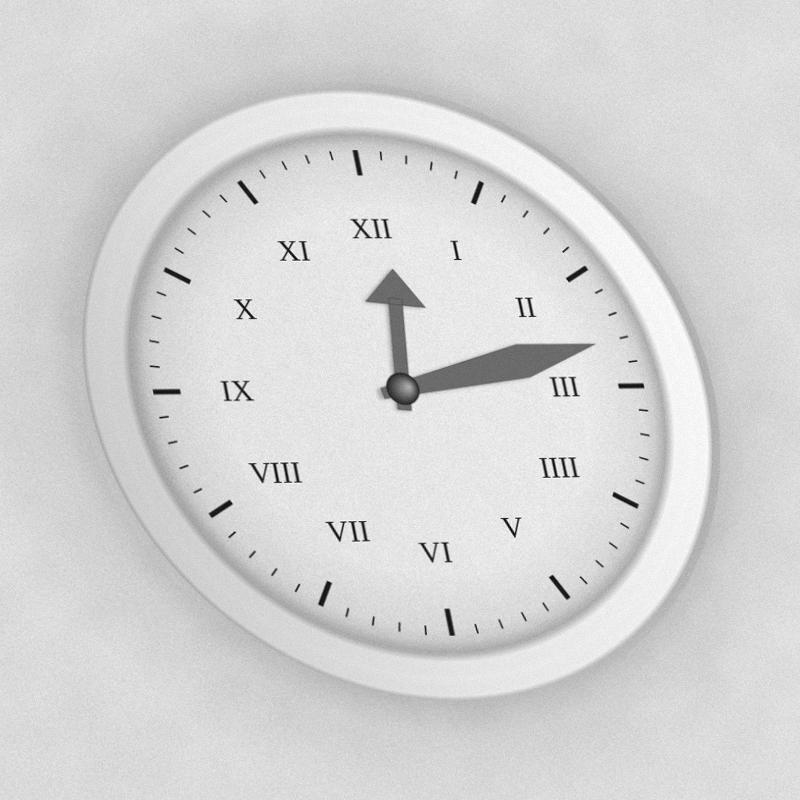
12 h 13 min
